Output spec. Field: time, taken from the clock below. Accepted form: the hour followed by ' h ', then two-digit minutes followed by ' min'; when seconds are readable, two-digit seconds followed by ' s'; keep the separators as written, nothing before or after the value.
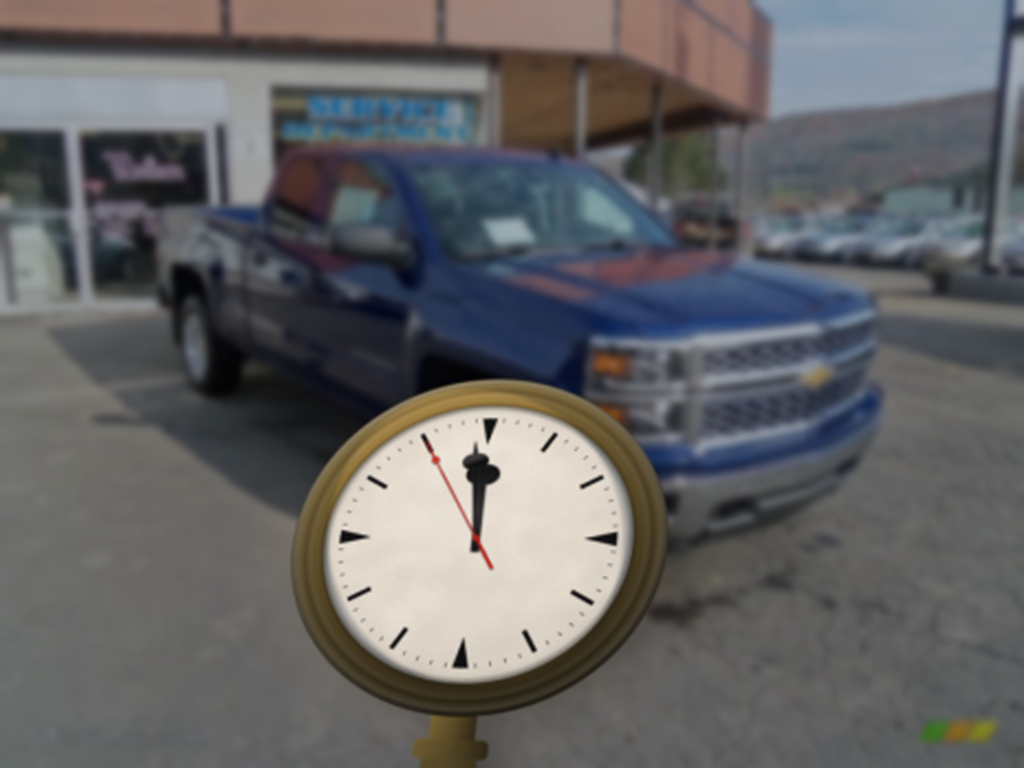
11 h 58 min 55 s
